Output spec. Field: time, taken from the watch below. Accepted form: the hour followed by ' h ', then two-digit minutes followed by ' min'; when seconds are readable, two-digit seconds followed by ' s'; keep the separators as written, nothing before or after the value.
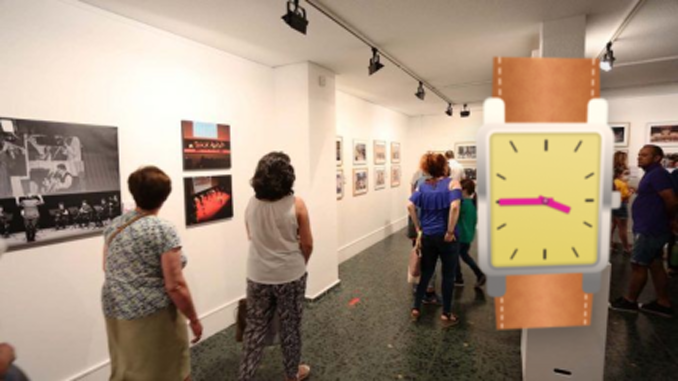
3 h 45 min
